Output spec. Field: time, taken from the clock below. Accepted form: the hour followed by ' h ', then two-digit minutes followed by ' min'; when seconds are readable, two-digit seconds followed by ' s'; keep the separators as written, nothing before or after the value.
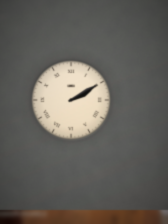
2 h 10 min
